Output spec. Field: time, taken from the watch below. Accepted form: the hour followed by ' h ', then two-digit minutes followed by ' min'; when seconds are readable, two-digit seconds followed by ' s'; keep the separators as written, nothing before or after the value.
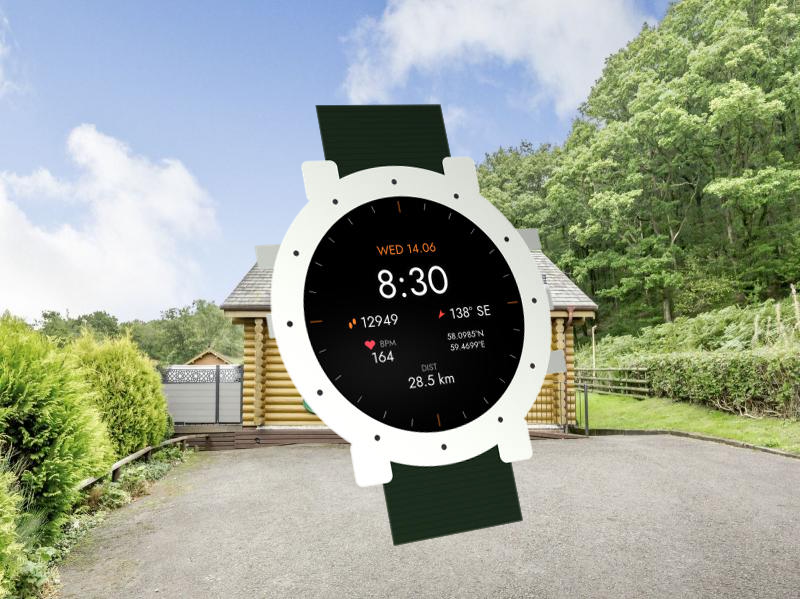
8 h 30 min
